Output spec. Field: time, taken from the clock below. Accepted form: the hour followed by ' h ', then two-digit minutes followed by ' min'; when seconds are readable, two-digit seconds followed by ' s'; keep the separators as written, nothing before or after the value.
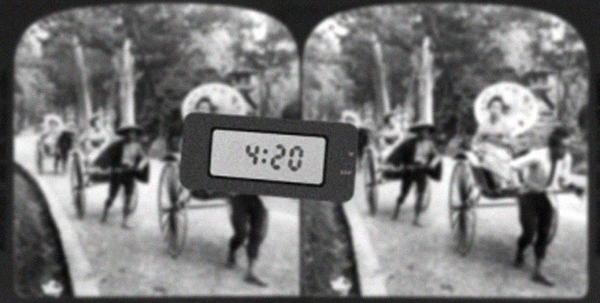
4 h 20 min
